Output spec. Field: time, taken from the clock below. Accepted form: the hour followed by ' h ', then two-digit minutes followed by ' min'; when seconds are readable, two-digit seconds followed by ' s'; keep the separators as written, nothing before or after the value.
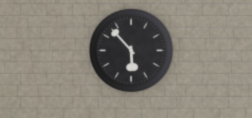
5 h 53 min
